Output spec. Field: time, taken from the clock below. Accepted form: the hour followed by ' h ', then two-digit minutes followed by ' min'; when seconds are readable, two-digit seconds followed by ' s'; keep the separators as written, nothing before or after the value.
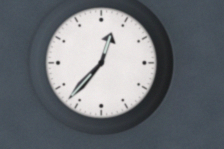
12 h 37 min
